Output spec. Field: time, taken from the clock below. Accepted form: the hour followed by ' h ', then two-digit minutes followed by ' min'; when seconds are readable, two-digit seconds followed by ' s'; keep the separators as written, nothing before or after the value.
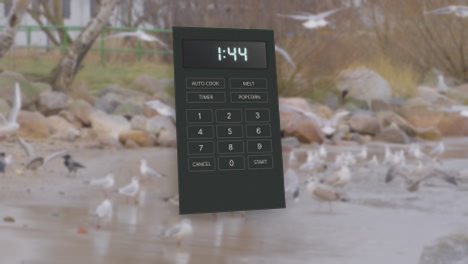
1 h 44 min
